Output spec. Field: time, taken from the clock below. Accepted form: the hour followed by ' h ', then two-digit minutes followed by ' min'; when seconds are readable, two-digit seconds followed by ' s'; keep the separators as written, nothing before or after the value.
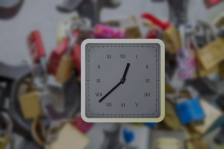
12 h 38 min
